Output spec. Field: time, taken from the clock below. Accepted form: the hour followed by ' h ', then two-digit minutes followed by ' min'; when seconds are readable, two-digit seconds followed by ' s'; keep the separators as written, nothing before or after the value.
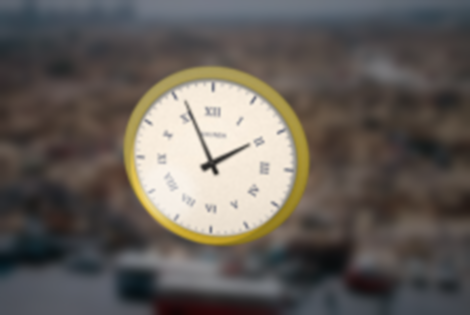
1 h 56 min
